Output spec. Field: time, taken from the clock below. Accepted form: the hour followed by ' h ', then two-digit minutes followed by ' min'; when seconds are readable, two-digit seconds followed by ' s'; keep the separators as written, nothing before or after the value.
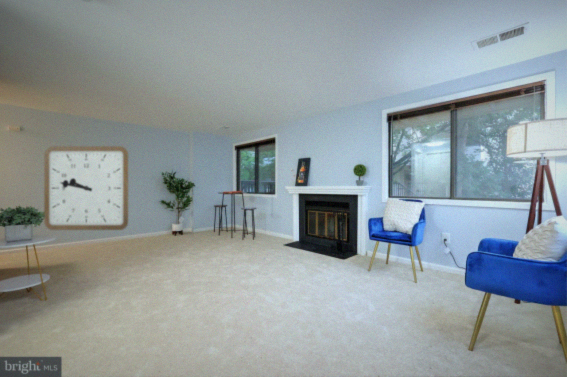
9 h 47 min
